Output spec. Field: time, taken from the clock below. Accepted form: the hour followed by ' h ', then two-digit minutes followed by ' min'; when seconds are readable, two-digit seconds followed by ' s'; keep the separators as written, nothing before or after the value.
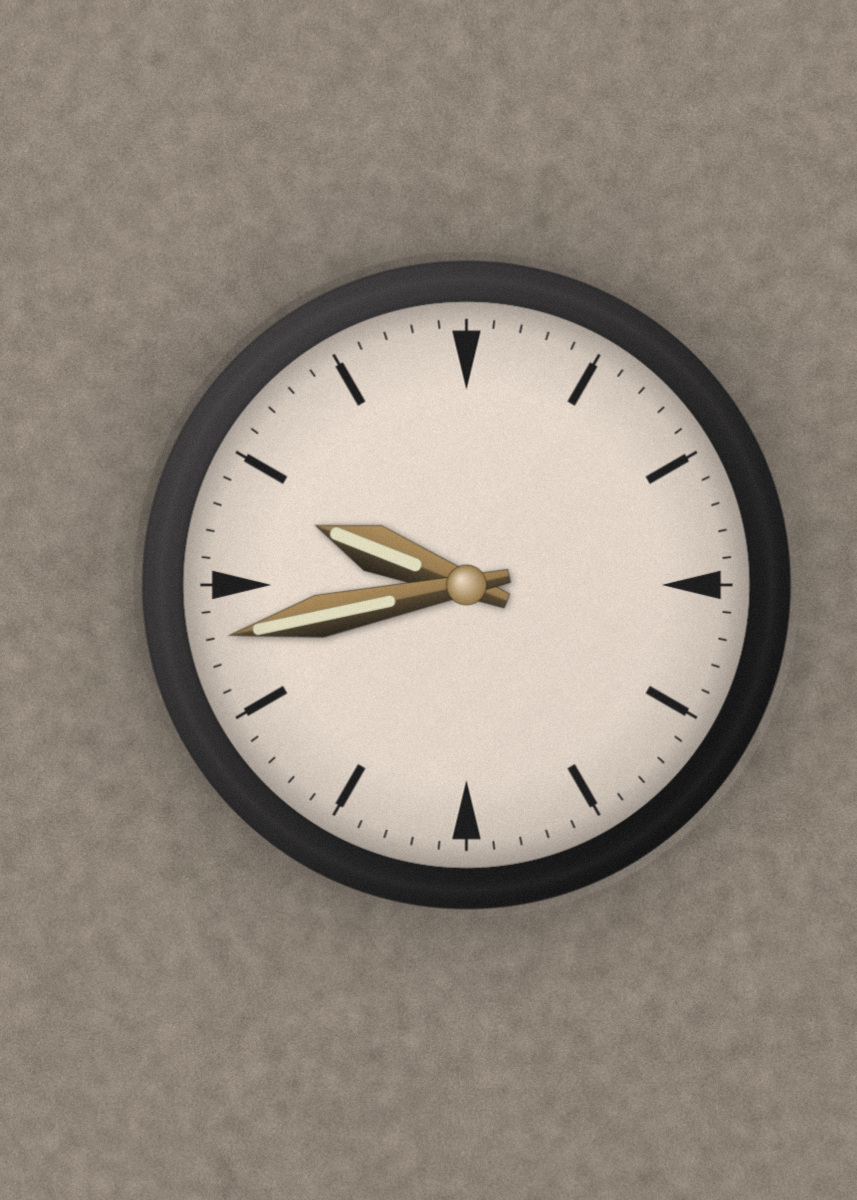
9 h 43 min
